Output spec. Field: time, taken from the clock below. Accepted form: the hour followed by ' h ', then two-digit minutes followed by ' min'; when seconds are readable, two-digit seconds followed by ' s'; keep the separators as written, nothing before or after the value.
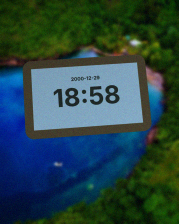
18 h 58 min
